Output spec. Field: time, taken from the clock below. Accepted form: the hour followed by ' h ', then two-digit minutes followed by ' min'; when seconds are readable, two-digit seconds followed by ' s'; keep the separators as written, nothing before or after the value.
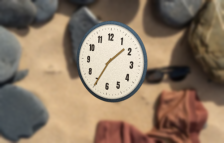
1 h 35 min
